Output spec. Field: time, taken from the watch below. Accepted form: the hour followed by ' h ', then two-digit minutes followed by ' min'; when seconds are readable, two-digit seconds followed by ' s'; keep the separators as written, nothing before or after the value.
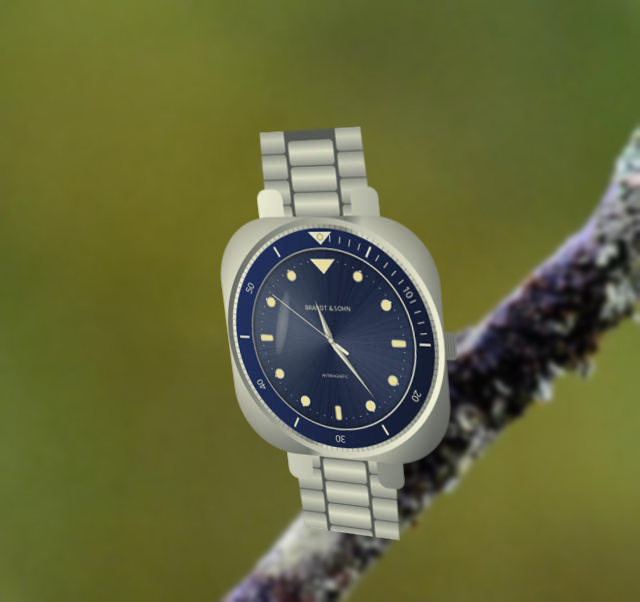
11 h 23 min 51 s
